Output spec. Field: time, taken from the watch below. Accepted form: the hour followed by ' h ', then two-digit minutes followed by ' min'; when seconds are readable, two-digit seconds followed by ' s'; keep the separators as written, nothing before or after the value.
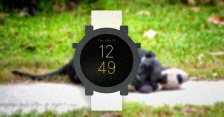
12 h 49 min
